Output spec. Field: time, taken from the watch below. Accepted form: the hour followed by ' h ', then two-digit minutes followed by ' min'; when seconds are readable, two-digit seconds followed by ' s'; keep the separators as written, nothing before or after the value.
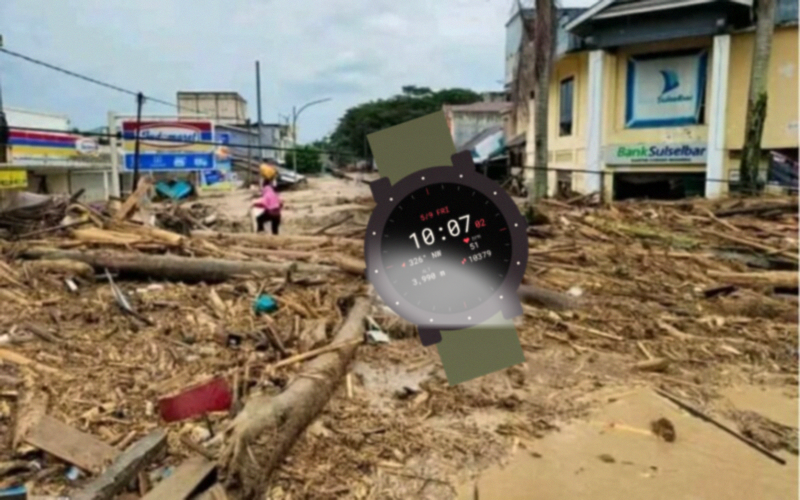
10 h 07 min
